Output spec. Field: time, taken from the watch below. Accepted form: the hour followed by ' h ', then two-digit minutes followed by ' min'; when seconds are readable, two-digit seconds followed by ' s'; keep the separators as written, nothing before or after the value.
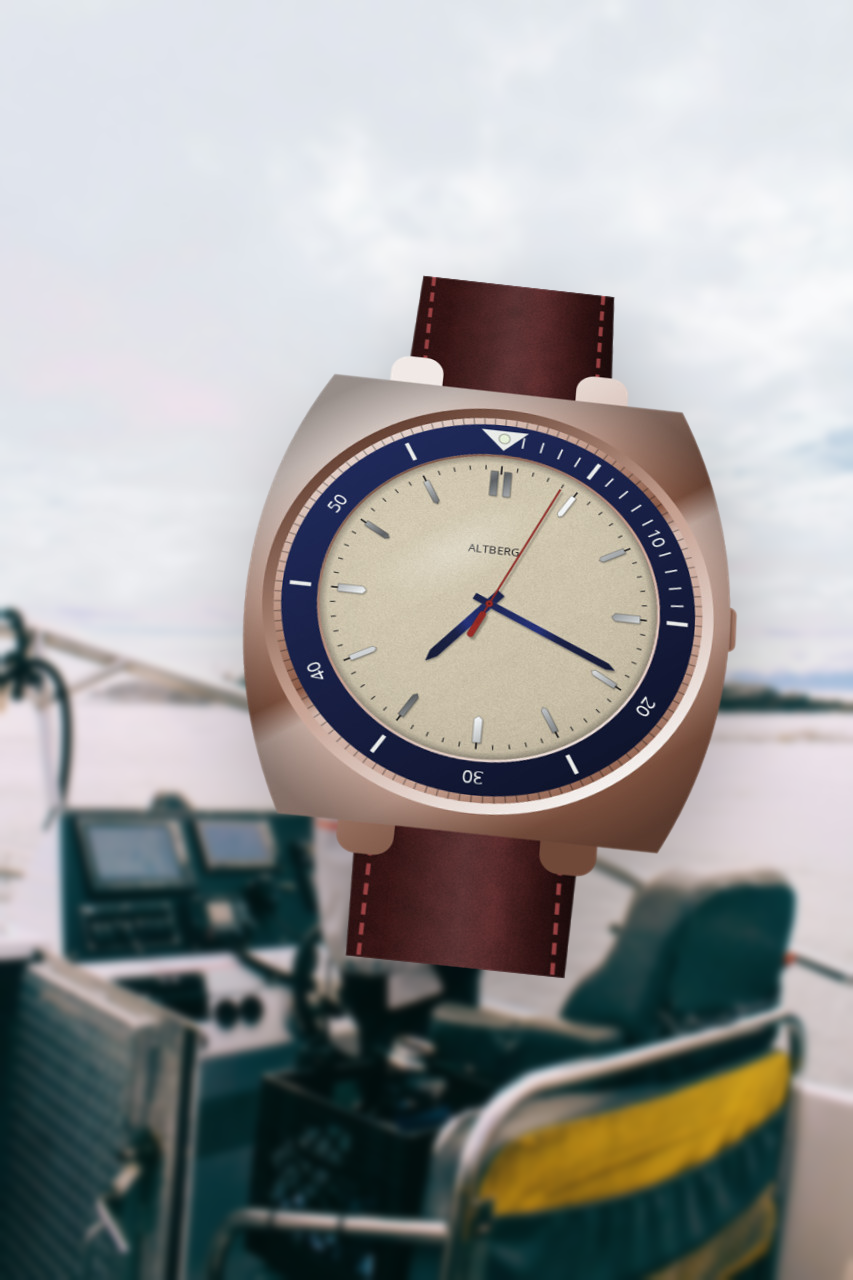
7 h 19 min 04 s
